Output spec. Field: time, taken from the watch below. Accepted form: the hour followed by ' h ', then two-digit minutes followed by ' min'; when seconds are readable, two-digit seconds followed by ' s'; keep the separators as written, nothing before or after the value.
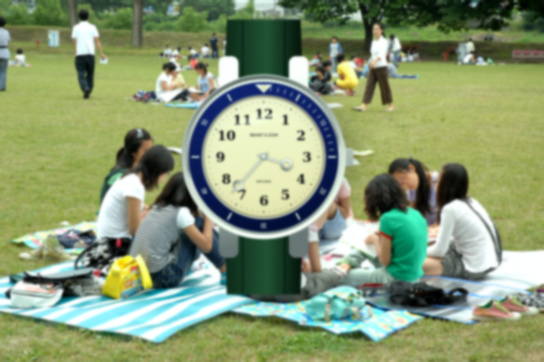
3 h 37 min
